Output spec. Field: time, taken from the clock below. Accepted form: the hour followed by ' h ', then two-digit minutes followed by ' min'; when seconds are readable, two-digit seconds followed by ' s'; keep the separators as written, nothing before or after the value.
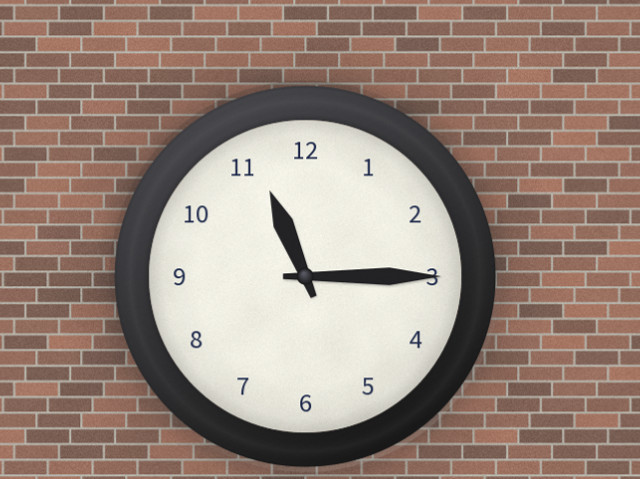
11 h 15 min
